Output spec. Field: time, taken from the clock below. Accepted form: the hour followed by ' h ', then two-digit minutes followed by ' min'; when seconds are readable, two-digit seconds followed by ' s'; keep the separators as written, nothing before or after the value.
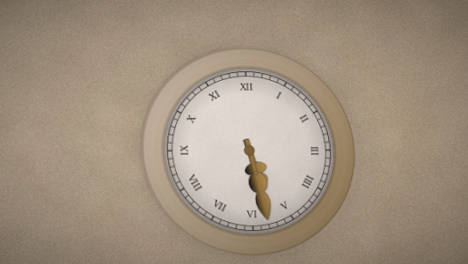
5 h 28 min
